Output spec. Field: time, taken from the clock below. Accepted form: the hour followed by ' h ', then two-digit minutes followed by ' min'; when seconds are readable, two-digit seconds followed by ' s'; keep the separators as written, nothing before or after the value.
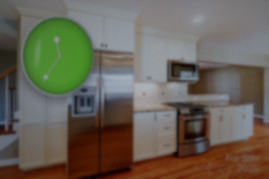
11 h 36 min
